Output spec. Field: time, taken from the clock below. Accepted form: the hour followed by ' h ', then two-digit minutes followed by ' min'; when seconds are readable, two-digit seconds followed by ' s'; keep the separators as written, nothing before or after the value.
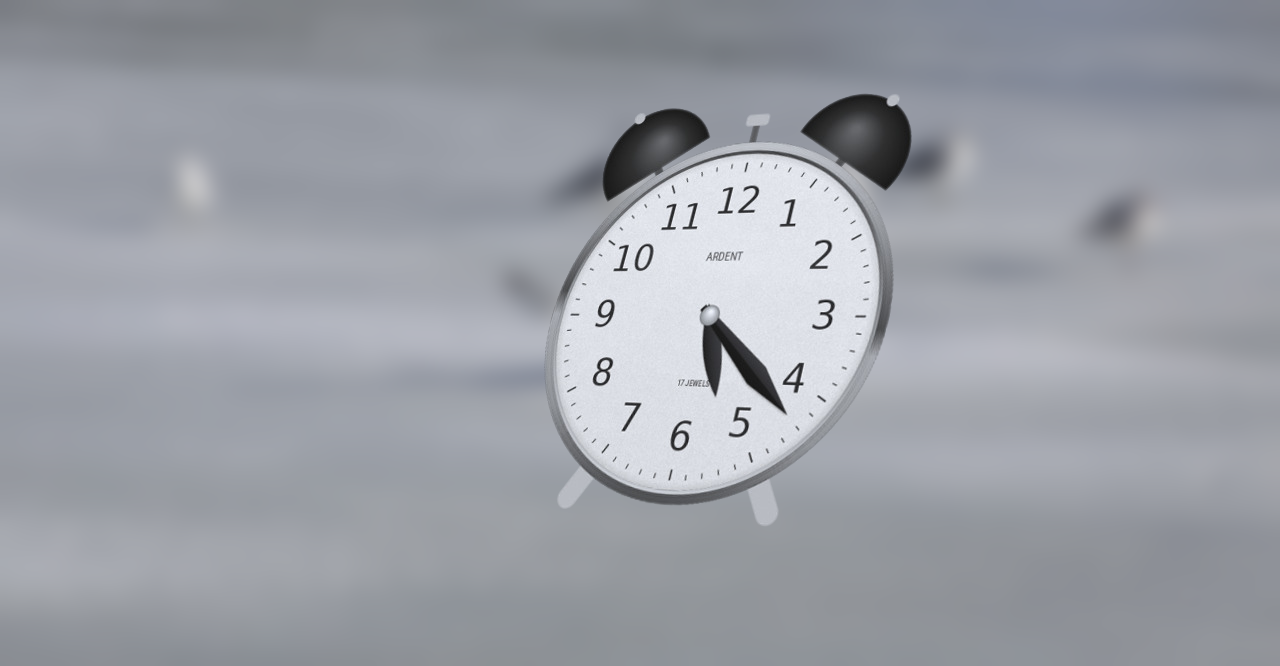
5 h 22 min
